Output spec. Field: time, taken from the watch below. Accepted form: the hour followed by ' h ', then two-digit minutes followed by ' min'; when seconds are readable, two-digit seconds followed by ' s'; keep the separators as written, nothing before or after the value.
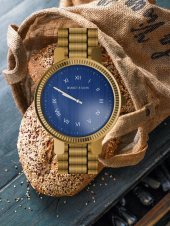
9 h 50 min
